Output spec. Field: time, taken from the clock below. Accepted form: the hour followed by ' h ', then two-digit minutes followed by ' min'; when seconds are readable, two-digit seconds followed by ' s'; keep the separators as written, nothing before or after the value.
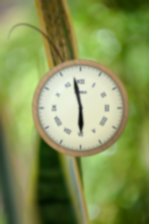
5 h 58 min
